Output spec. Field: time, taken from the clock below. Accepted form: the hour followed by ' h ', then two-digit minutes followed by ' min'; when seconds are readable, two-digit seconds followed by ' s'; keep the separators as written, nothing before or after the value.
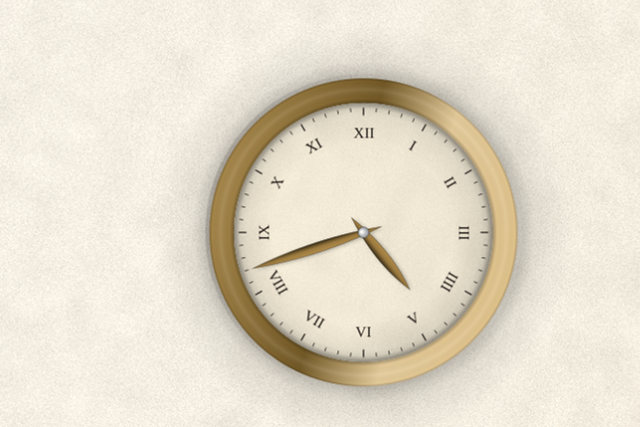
4 h 42 min
